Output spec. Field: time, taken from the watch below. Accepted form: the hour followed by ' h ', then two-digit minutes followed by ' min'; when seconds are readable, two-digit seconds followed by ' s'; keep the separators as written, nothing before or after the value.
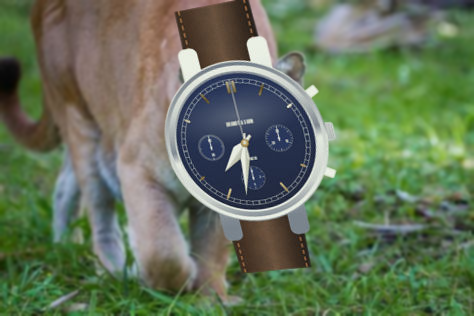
7 h 32 min
